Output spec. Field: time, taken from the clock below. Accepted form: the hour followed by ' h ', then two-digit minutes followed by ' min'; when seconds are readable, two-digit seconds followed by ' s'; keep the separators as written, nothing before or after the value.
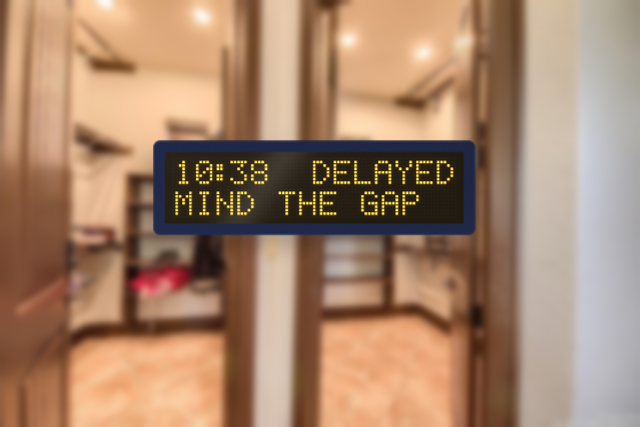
10 h 38 min
